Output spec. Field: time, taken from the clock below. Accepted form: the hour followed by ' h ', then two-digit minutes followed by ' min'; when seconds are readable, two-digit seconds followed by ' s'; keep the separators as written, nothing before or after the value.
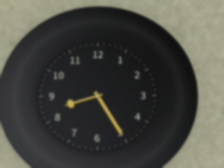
8 h 25 min
